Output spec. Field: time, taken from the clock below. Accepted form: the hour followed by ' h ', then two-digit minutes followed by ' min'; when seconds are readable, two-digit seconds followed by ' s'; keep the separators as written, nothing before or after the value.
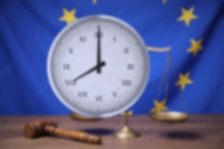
8 h 00 min
